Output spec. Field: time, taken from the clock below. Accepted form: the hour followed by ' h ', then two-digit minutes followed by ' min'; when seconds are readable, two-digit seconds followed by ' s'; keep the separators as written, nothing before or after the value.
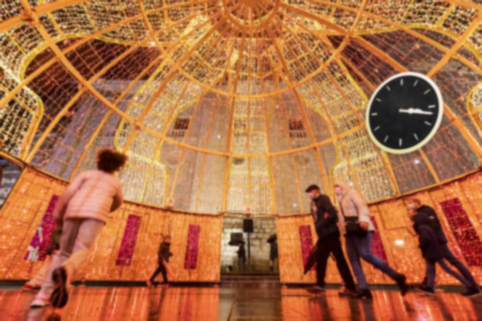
3 h 17 min
